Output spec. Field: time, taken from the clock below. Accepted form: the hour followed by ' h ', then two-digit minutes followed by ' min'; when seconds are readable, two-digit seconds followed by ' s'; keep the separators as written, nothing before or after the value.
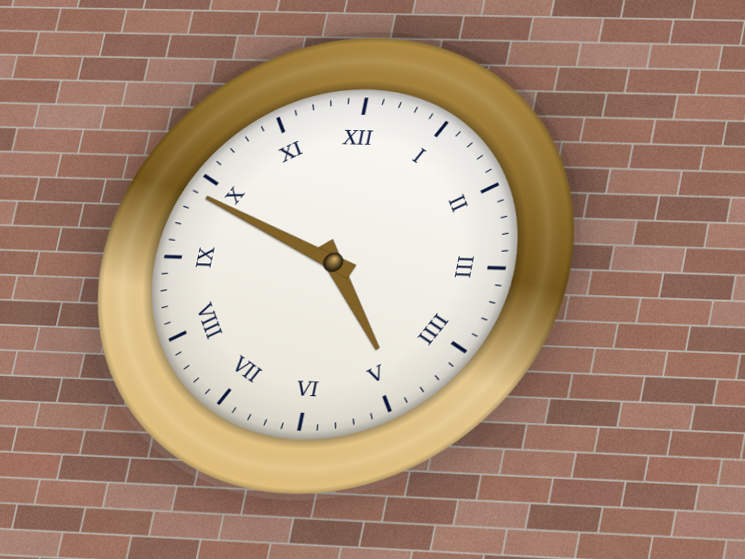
4 h 49 min
